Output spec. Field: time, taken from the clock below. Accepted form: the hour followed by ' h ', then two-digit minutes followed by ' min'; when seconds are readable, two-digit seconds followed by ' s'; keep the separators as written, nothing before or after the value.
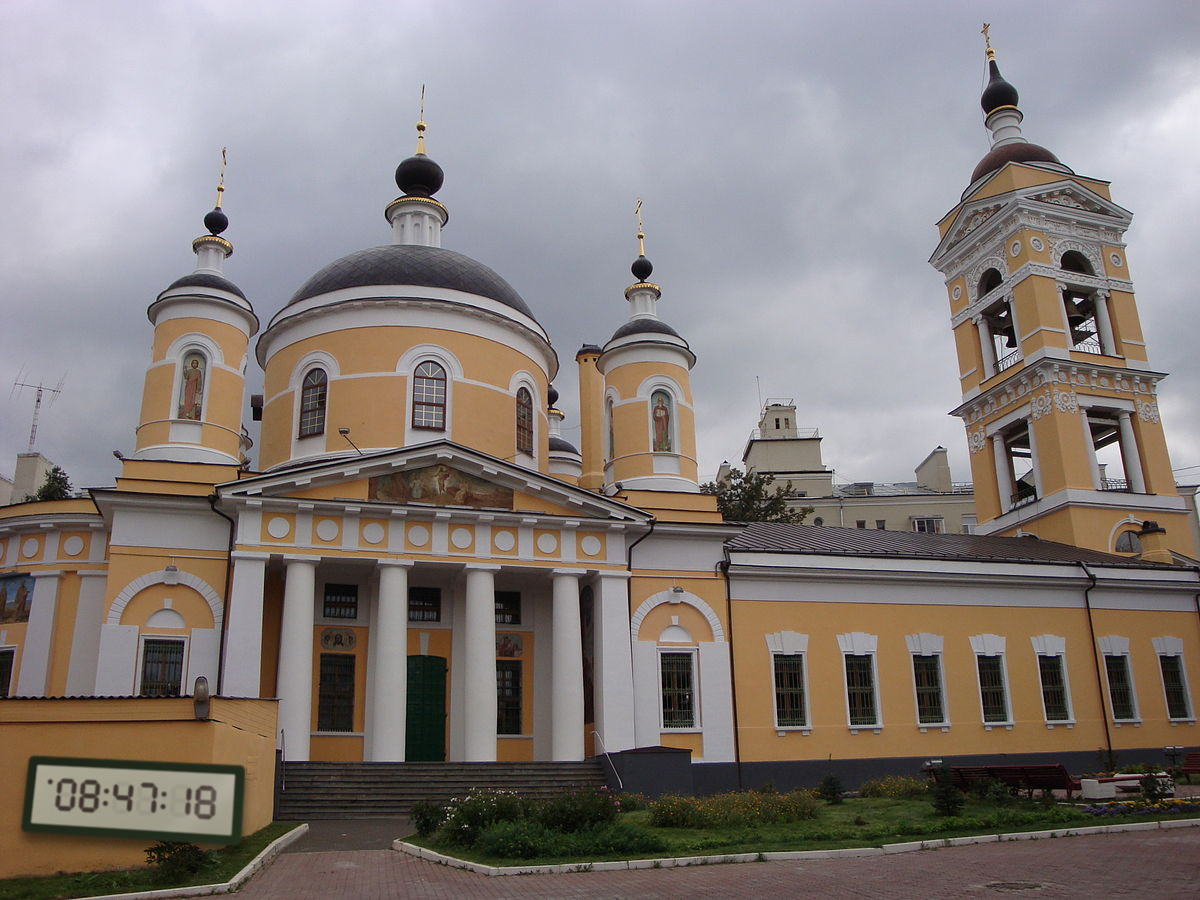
8 h 47 min 18 s
